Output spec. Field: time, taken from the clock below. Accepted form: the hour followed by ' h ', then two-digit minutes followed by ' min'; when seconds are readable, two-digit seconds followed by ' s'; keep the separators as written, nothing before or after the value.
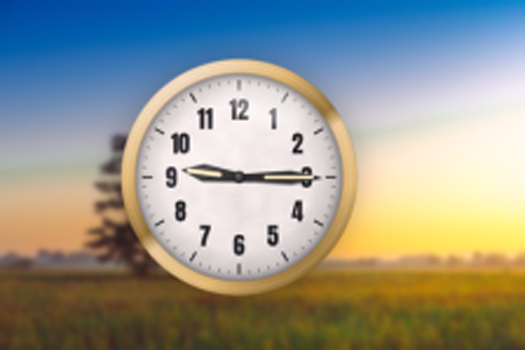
9 h 15 min
